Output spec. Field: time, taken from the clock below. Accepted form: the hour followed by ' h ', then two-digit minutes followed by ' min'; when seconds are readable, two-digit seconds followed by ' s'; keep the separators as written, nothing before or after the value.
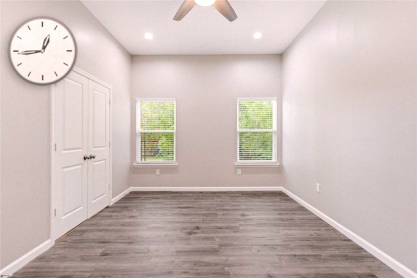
12 h 44 min
